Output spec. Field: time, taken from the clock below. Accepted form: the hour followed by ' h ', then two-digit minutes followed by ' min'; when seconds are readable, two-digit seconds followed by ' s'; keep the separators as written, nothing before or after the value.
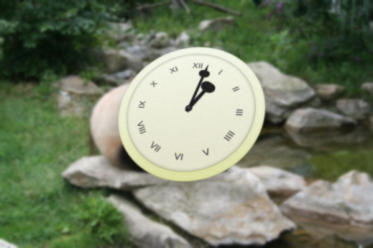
1 h 02 min
